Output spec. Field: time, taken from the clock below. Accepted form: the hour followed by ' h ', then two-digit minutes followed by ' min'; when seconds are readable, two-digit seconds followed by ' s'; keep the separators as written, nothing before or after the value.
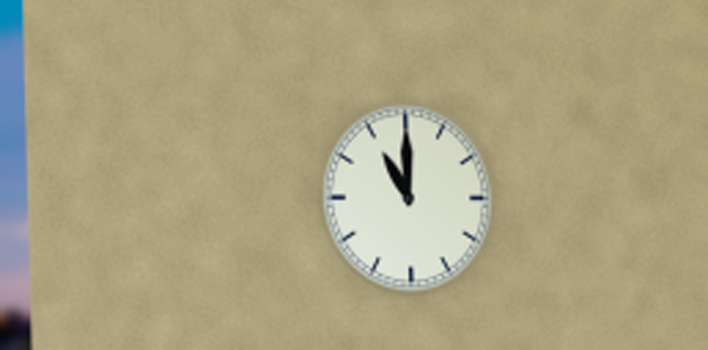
11 h 00 min
